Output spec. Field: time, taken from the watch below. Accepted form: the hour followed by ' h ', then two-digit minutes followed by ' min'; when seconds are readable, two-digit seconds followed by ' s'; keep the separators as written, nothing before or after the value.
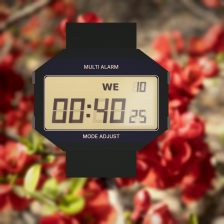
0 h 40 min 25 s
